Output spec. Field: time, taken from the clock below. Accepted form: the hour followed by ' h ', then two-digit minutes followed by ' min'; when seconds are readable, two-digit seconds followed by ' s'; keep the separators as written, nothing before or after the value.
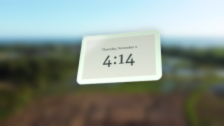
4 h 14 min
